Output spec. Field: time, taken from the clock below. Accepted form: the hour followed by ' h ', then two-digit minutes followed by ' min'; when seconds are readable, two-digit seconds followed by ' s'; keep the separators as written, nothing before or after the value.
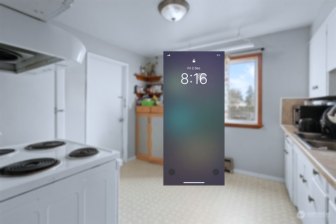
8 h 16 min
